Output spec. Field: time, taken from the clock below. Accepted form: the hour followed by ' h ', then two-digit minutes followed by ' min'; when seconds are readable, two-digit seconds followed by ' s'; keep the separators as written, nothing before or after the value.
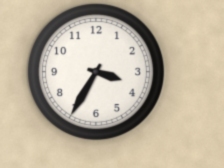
3 h 35 min
